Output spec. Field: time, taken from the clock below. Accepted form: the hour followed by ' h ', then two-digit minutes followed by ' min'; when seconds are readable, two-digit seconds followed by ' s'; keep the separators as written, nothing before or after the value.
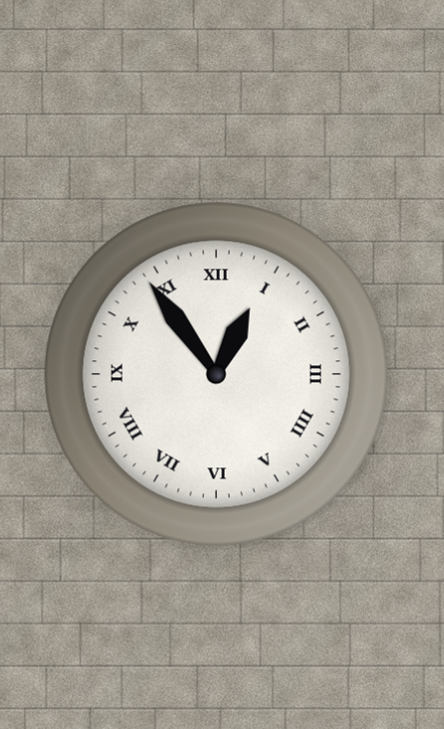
12 h 54 min
